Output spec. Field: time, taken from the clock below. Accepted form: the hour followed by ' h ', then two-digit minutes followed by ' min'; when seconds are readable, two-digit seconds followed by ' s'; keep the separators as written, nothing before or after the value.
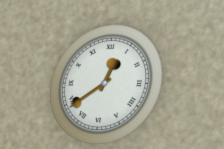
12 h 39 min
